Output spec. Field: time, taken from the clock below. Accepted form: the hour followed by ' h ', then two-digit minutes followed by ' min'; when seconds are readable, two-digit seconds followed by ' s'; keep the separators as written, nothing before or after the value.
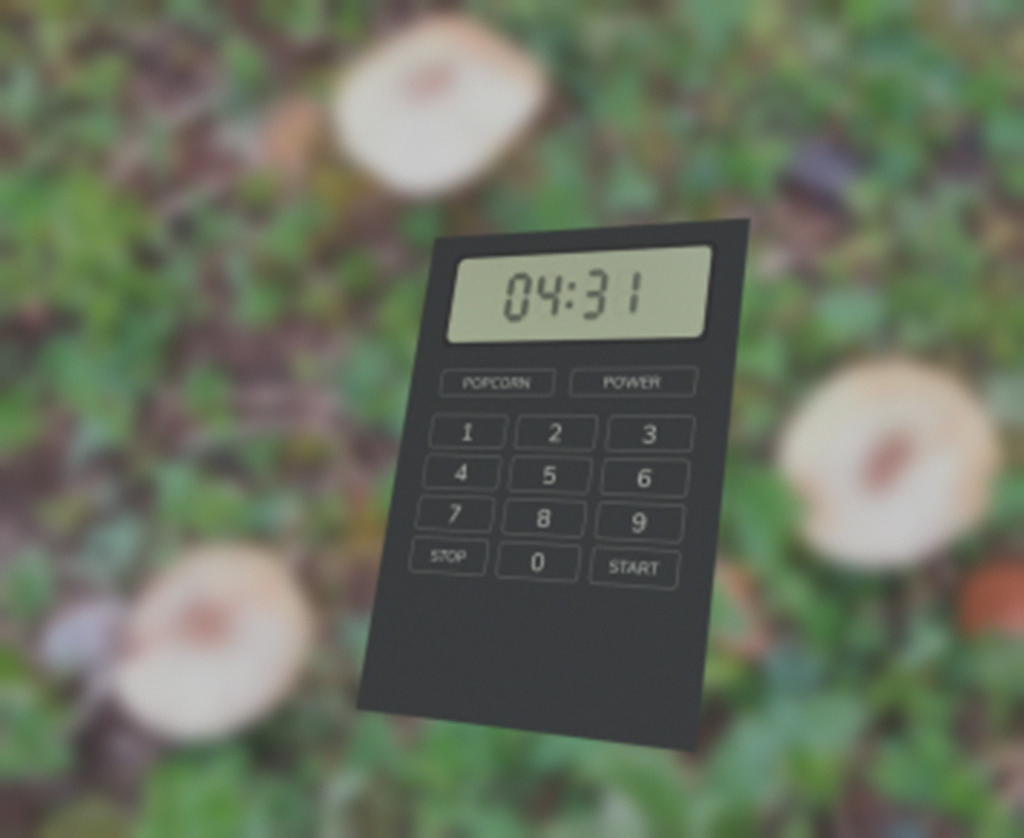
4 h 31 min
